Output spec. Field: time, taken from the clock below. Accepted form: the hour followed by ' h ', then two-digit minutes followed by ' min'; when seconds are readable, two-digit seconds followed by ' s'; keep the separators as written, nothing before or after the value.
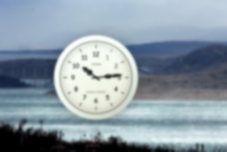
10 h 14 min
